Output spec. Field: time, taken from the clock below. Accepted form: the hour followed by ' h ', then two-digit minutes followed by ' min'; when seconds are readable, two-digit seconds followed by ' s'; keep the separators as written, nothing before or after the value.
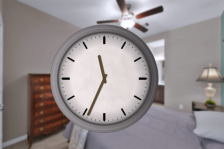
11 h 34 min
